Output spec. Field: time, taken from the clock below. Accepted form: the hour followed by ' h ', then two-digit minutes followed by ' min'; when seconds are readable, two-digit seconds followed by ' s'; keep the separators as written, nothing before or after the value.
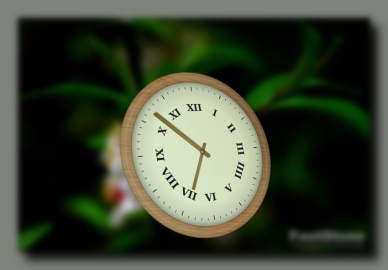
6 h 52 min
